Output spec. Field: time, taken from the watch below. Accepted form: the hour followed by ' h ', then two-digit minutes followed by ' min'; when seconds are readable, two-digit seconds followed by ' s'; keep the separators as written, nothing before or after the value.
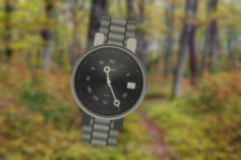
11 h 25 min
